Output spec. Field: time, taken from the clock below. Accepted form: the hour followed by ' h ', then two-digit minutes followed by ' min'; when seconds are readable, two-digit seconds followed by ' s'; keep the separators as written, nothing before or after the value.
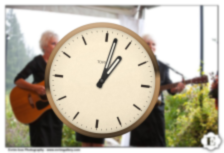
1 h 02 min
